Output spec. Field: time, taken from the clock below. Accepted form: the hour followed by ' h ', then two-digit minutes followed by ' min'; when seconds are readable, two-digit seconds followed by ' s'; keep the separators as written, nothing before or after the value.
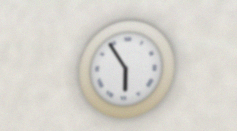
5 h 54 min
